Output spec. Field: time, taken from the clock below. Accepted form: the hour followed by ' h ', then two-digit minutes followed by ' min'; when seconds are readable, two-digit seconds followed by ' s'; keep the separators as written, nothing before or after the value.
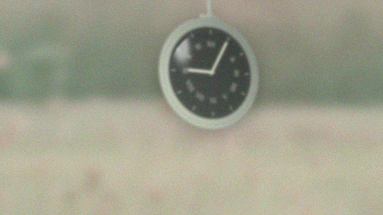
9 h 05 min
